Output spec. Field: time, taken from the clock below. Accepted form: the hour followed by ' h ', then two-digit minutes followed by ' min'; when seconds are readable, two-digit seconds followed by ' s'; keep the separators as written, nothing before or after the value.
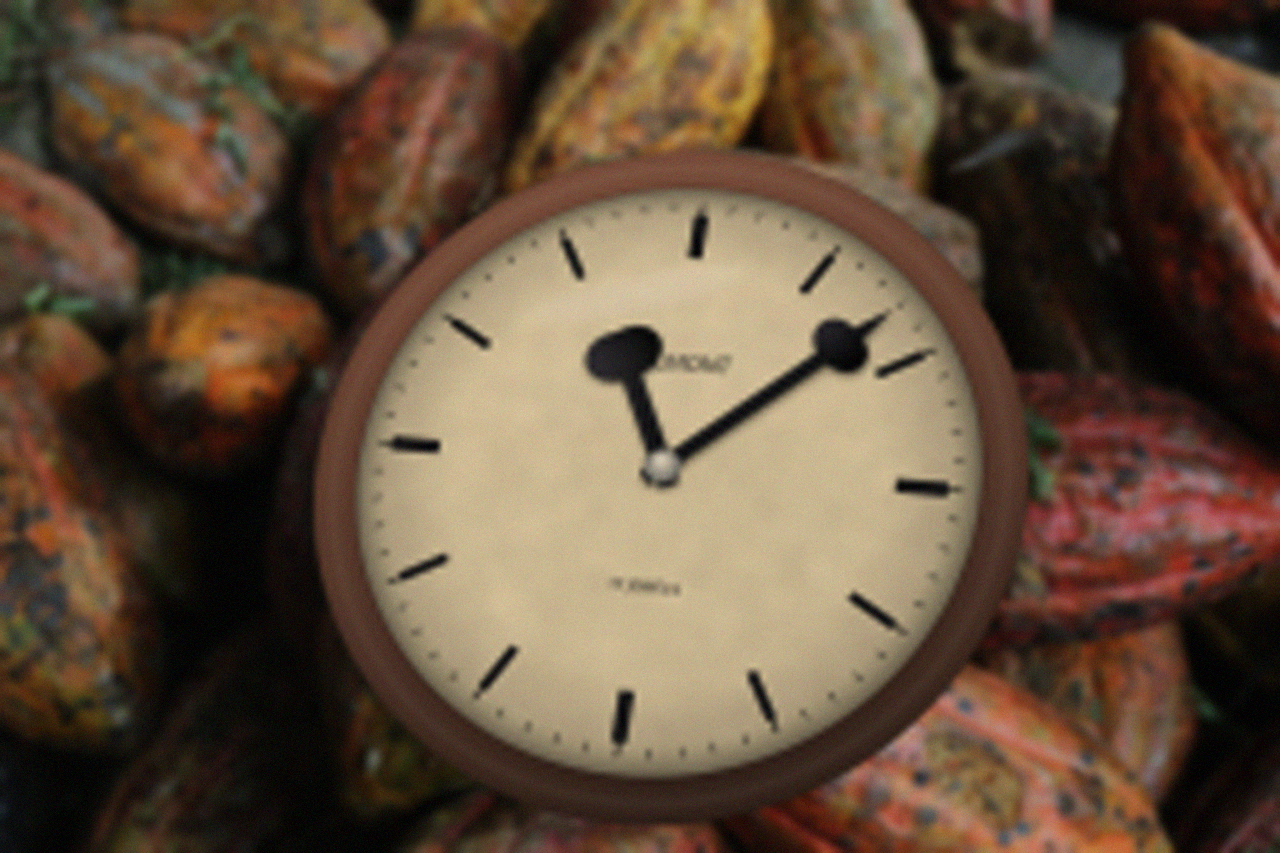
11 h 08 min
